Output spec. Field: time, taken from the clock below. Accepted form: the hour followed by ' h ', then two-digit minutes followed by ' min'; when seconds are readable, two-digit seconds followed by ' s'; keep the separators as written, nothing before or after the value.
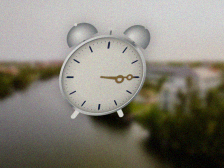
3 h 15 min
